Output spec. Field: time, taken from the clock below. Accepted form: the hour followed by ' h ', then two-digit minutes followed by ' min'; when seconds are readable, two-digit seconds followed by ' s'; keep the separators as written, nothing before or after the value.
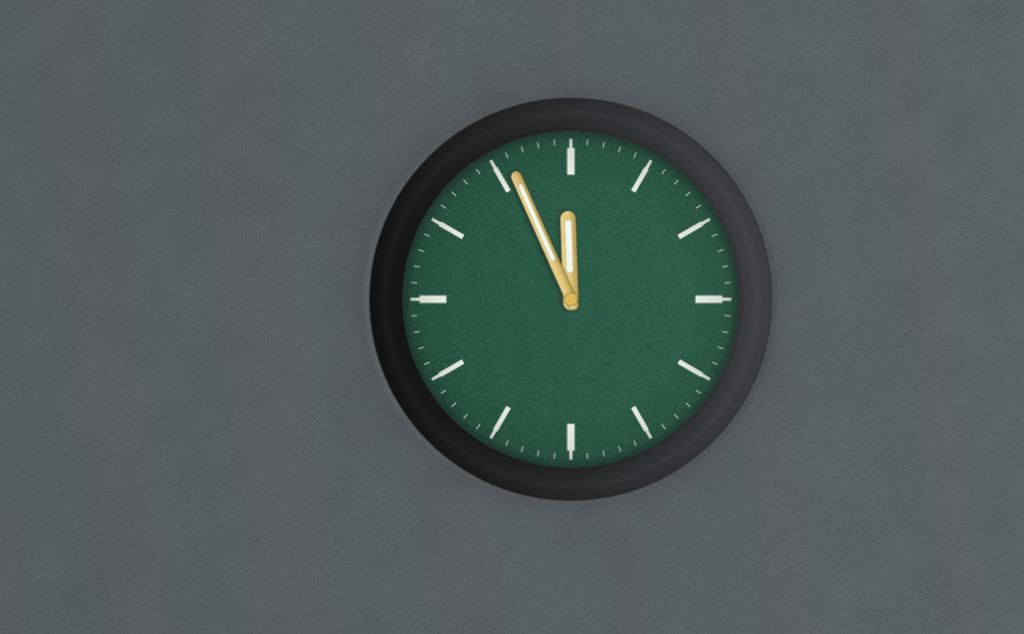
11 h 56 min
